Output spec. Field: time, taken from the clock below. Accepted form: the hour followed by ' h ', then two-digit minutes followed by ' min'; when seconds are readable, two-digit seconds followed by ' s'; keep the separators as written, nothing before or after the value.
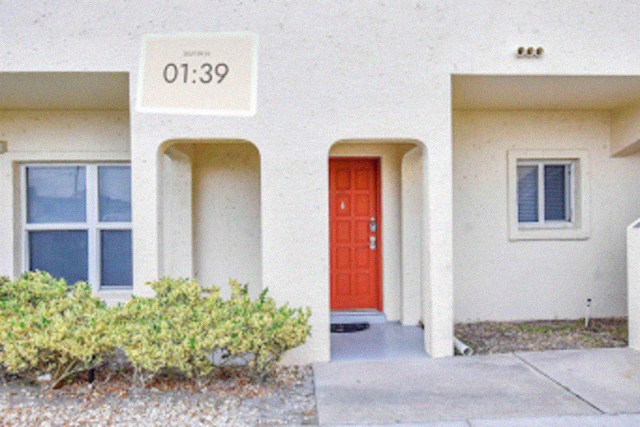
1 h 39 min
